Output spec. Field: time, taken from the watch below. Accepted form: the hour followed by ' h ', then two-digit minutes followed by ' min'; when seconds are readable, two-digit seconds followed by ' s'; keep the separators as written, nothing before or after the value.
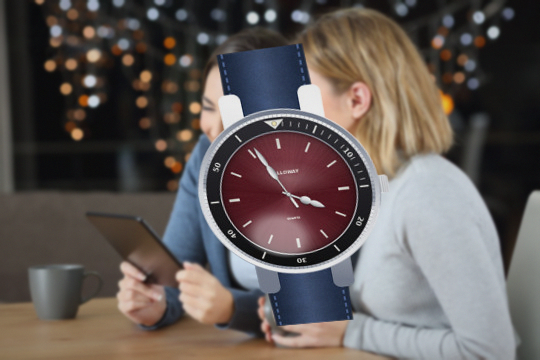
3 h 55 min 56 s
